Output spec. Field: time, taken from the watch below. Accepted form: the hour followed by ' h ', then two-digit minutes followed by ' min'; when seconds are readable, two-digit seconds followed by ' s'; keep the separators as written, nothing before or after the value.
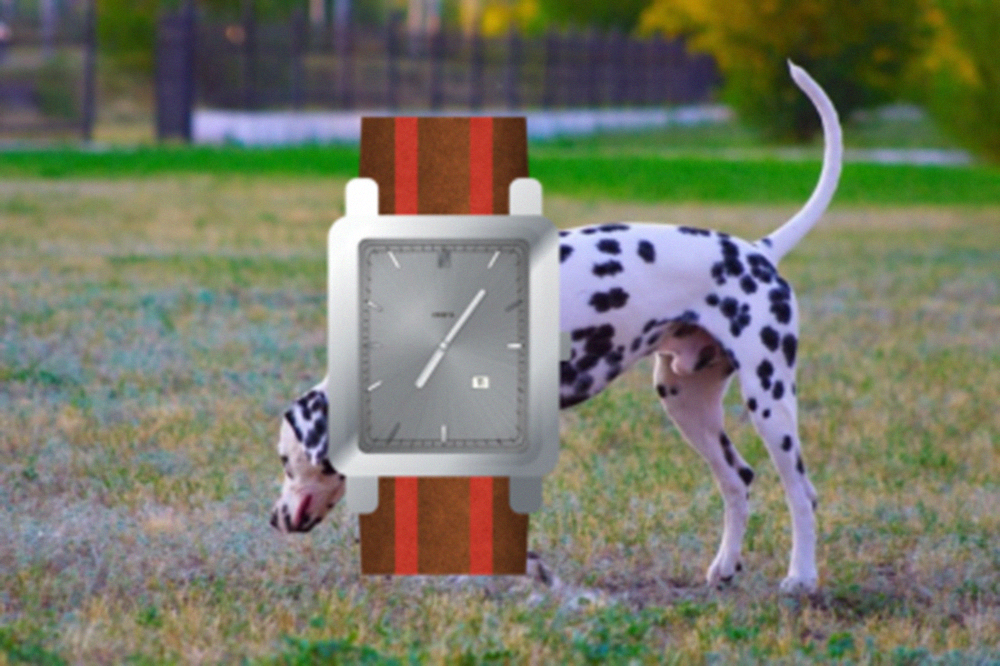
7 h 06 min
